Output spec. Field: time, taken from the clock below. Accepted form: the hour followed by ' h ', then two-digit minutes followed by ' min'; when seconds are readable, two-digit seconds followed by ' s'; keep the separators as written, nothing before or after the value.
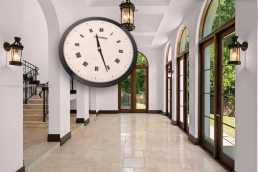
11 h 26 min
